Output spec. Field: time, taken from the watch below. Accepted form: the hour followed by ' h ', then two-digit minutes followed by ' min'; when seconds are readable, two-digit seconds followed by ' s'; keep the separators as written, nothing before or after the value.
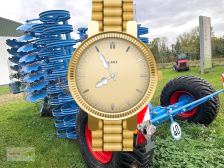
7 h 55 min
